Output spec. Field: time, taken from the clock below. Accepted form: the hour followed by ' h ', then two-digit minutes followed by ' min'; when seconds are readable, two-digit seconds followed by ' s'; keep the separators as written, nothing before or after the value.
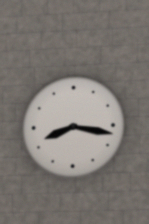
8 h 17 min
